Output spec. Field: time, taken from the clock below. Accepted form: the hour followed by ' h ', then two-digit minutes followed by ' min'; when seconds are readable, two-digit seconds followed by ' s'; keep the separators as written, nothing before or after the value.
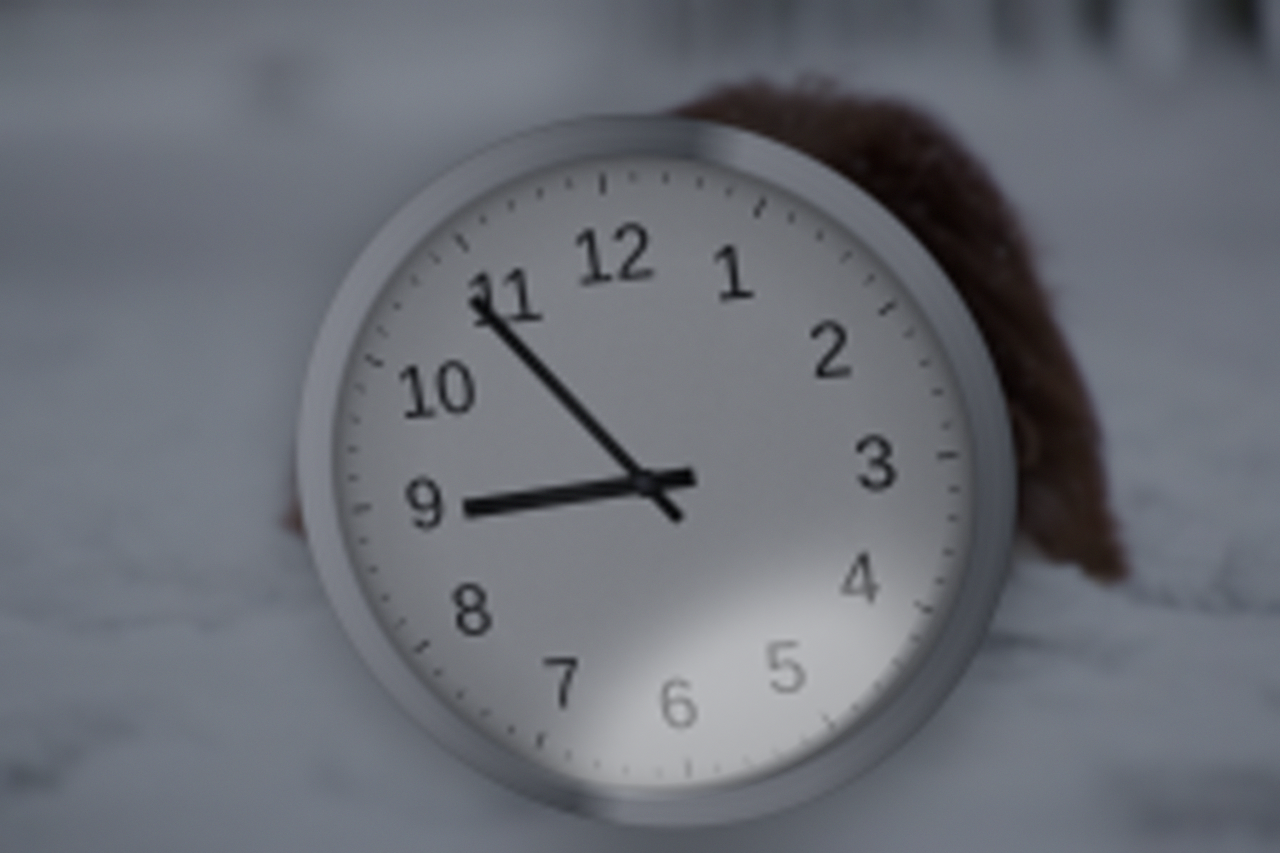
8 h 54 min
